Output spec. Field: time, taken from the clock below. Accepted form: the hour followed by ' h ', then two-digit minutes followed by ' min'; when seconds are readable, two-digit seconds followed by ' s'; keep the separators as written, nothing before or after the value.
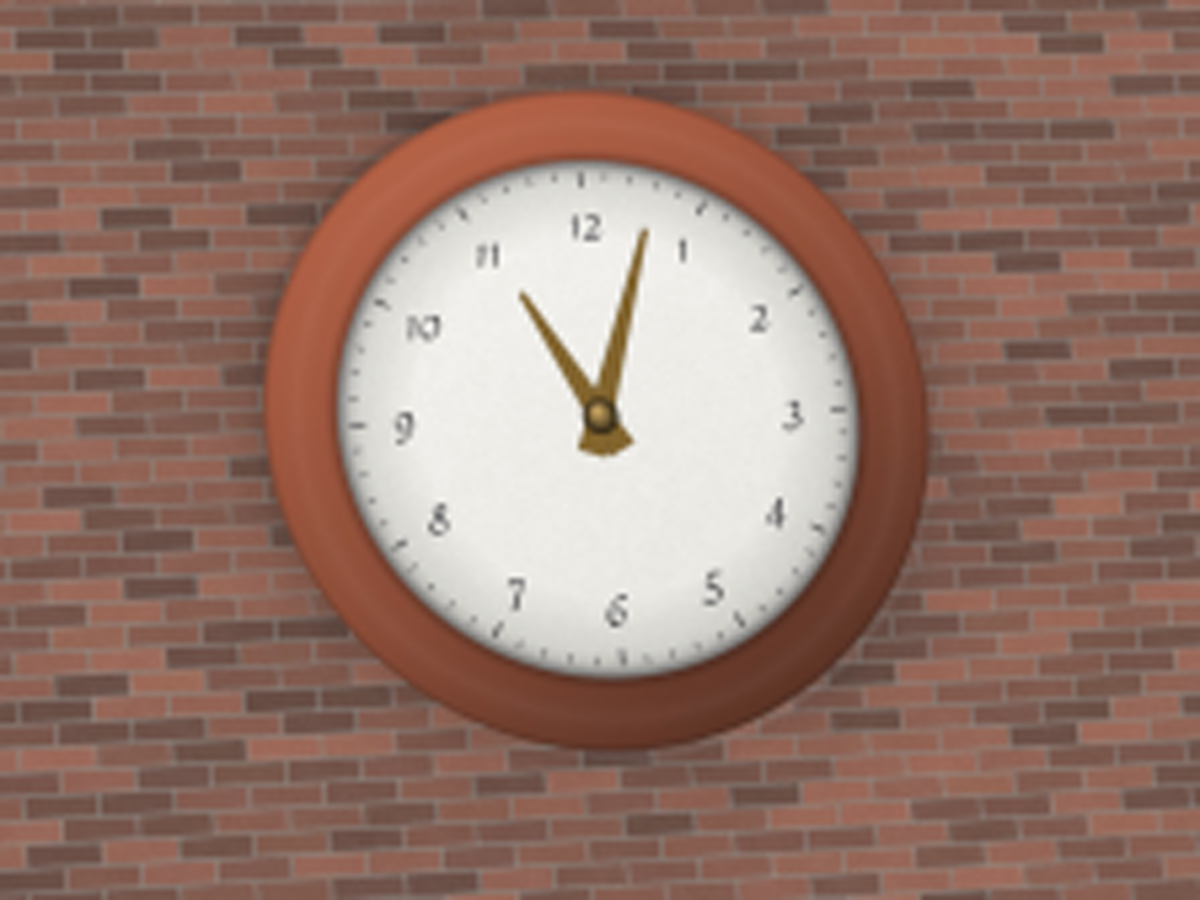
11 h 03 min
